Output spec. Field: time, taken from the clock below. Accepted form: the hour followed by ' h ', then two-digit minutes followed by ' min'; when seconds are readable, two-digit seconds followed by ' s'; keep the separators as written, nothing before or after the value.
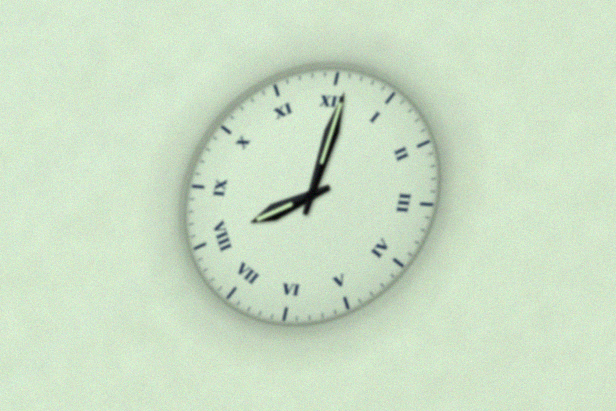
8 h 01 min
